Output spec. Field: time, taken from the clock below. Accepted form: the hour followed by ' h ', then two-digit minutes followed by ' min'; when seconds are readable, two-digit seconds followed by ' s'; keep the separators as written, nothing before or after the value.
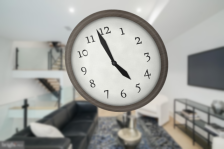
4 h 58 min
